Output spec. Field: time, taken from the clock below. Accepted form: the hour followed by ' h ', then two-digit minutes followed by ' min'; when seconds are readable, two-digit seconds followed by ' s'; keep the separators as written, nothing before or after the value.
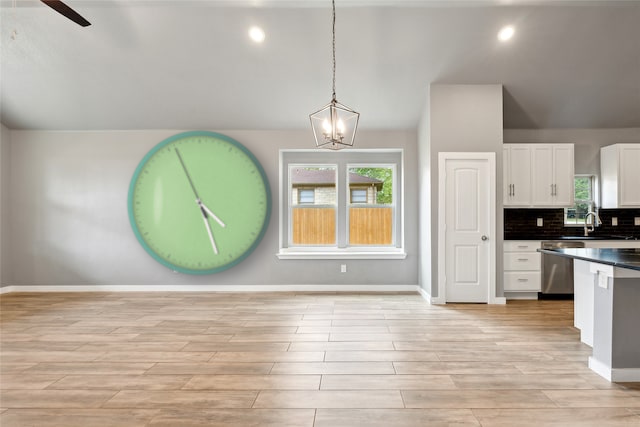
4 h 26 min 56 s
